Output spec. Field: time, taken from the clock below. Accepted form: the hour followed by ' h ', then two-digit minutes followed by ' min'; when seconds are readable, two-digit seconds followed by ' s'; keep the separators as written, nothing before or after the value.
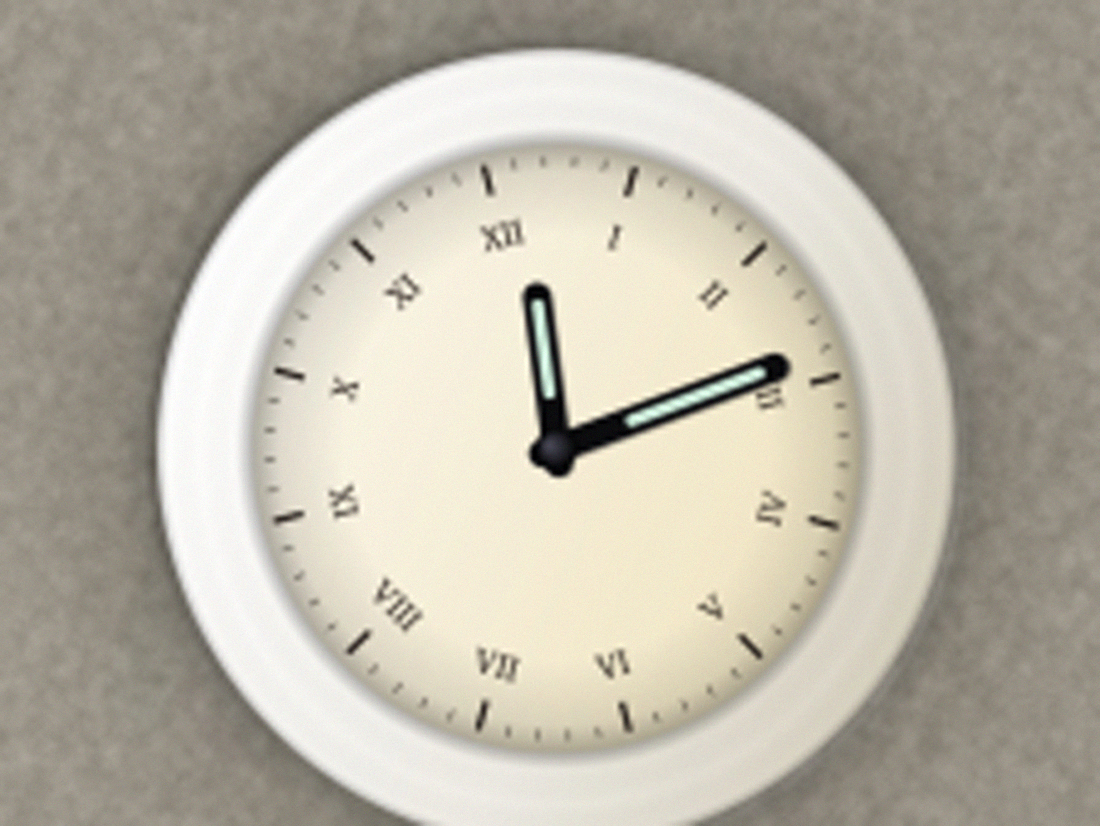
12 h 14 min
